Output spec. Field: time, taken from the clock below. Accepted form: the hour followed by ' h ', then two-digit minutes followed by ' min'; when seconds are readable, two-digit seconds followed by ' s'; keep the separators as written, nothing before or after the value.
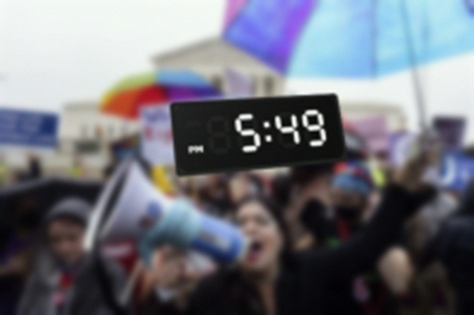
5 h 49 min
